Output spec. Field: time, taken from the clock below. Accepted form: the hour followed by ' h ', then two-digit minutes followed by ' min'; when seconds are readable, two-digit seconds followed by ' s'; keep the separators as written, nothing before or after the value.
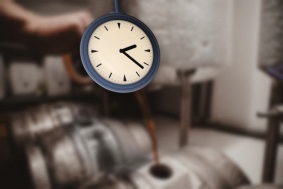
2 h 22 min
